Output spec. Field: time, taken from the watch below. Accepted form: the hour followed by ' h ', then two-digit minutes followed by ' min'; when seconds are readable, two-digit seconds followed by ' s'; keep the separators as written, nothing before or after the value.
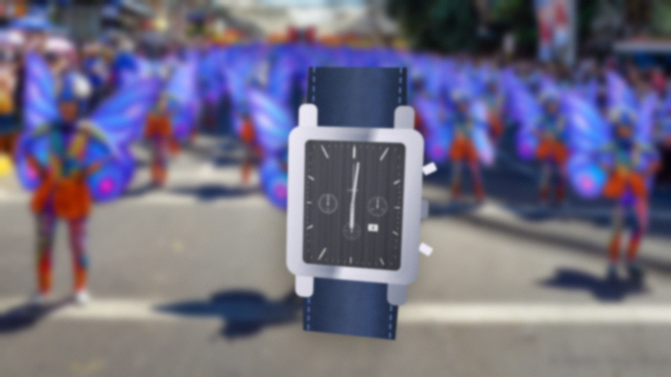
6 h 01 min
